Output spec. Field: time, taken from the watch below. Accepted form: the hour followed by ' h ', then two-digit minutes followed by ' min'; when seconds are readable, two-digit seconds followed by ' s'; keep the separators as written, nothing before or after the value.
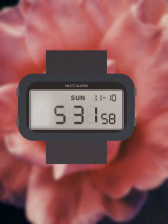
5 h 31 min 58 s
